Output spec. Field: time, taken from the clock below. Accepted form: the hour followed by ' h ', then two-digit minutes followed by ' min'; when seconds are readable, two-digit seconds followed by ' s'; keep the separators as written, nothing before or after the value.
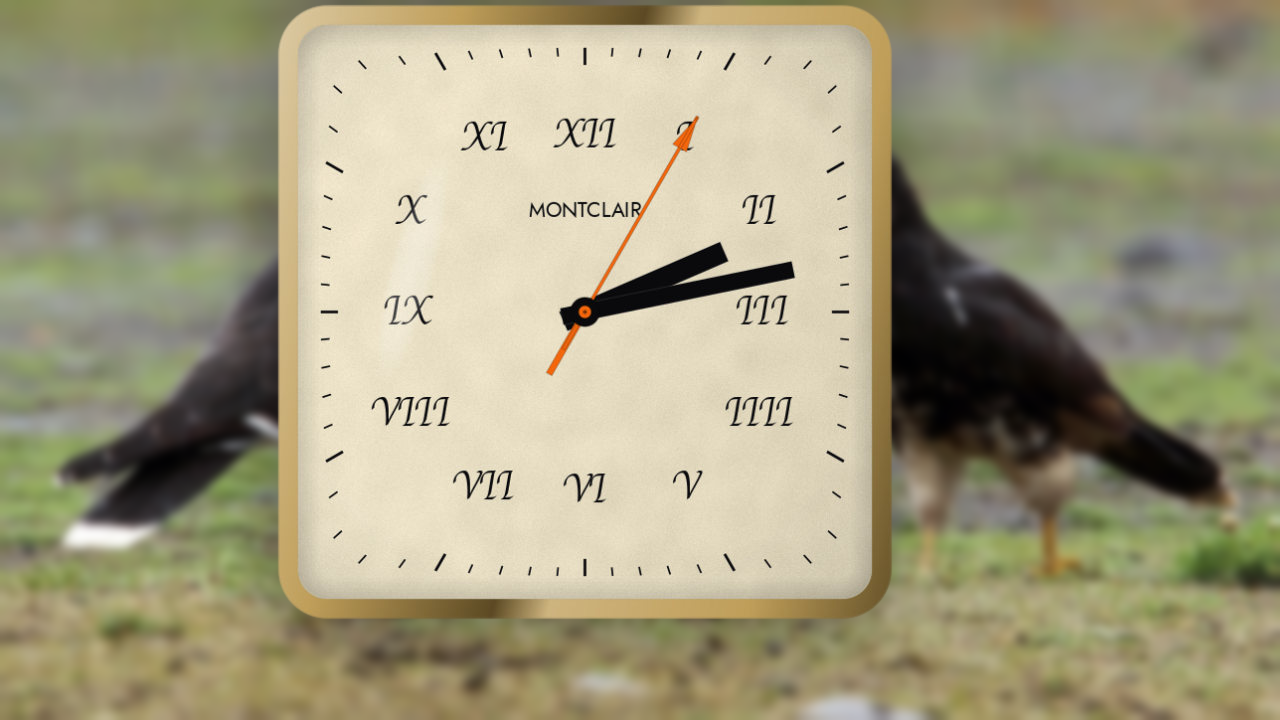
2 h 13 min 05 s
